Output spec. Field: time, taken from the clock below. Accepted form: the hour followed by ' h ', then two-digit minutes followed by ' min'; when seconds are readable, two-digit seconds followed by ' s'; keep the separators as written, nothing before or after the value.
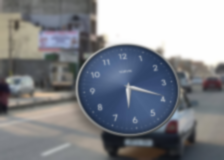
6 h 19 min
